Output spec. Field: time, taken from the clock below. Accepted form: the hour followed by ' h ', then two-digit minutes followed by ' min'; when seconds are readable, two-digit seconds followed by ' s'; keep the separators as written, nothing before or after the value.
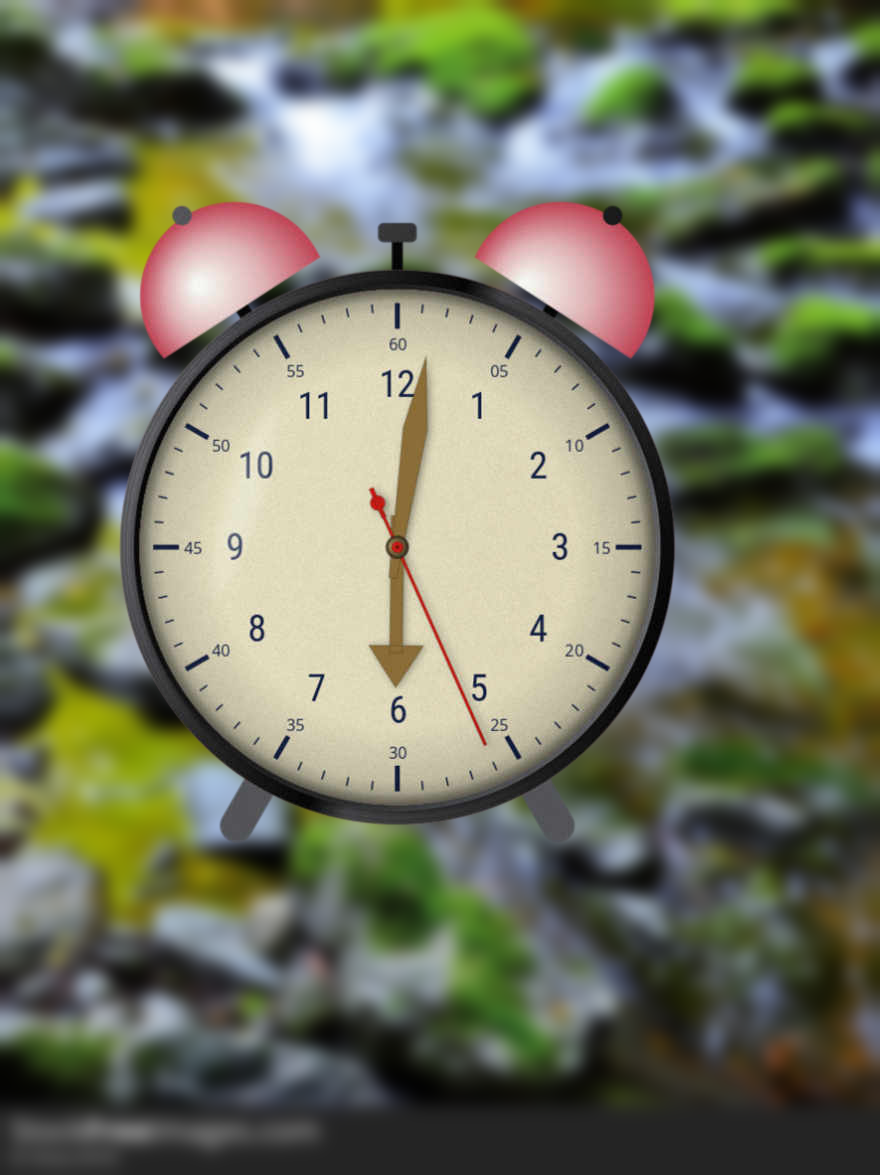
6 h 01 min 26 s
